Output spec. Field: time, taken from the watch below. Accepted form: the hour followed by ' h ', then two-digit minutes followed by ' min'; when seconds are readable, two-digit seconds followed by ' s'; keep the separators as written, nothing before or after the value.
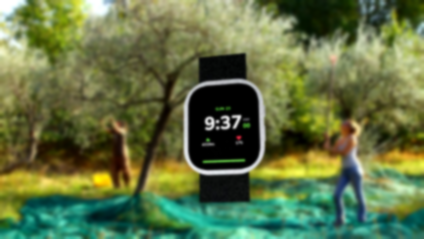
9 h 37 min
